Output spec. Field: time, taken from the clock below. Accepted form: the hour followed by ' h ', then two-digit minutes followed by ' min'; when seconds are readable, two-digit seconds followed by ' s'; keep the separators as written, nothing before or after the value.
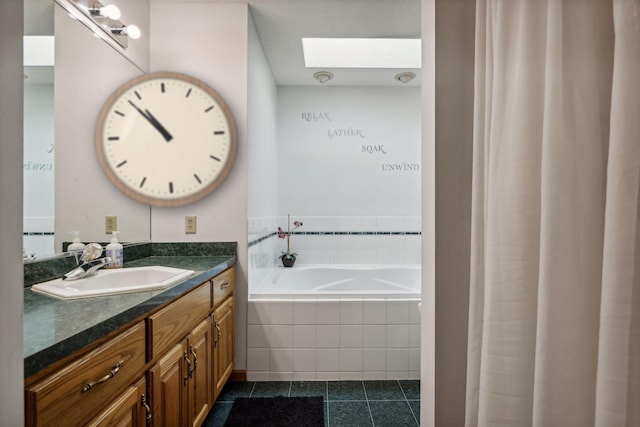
10 h 53 min
